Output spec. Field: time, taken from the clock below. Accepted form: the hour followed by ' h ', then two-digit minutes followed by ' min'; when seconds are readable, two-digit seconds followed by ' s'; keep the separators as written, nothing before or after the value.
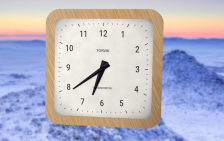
6 h 39 min
